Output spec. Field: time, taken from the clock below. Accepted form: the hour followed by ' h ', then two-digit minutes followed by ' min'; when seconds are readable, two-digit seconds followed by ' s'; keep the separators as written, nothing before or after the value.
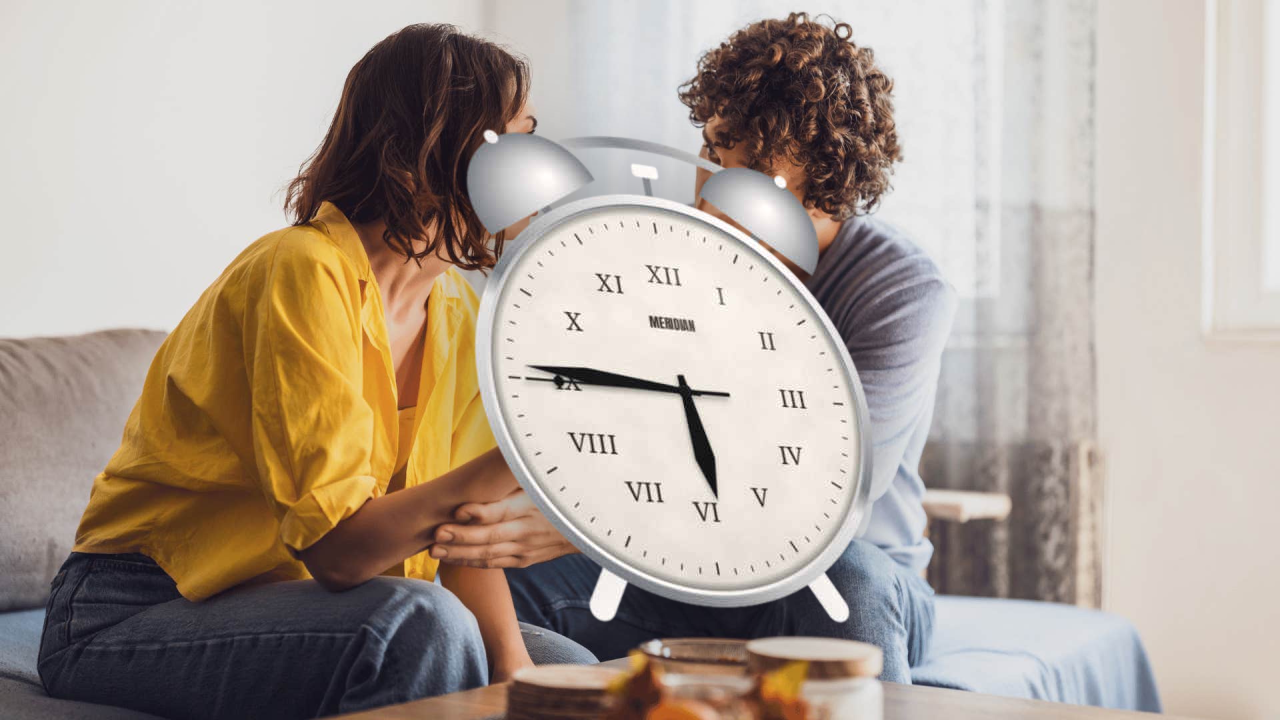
5 h 45 min 45 s
